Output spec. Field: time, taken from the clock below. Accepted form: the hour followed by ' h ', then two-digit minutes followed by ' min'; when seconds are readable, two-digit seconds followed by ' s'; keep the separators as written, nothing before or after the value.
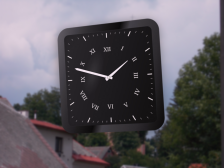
1 h 48 min
